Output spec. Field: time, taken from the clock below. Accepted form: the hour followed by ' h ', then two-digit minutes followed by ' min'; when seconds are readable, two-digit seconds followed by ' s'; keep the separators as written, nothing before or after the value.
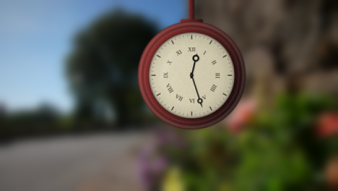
12 h 27 min
